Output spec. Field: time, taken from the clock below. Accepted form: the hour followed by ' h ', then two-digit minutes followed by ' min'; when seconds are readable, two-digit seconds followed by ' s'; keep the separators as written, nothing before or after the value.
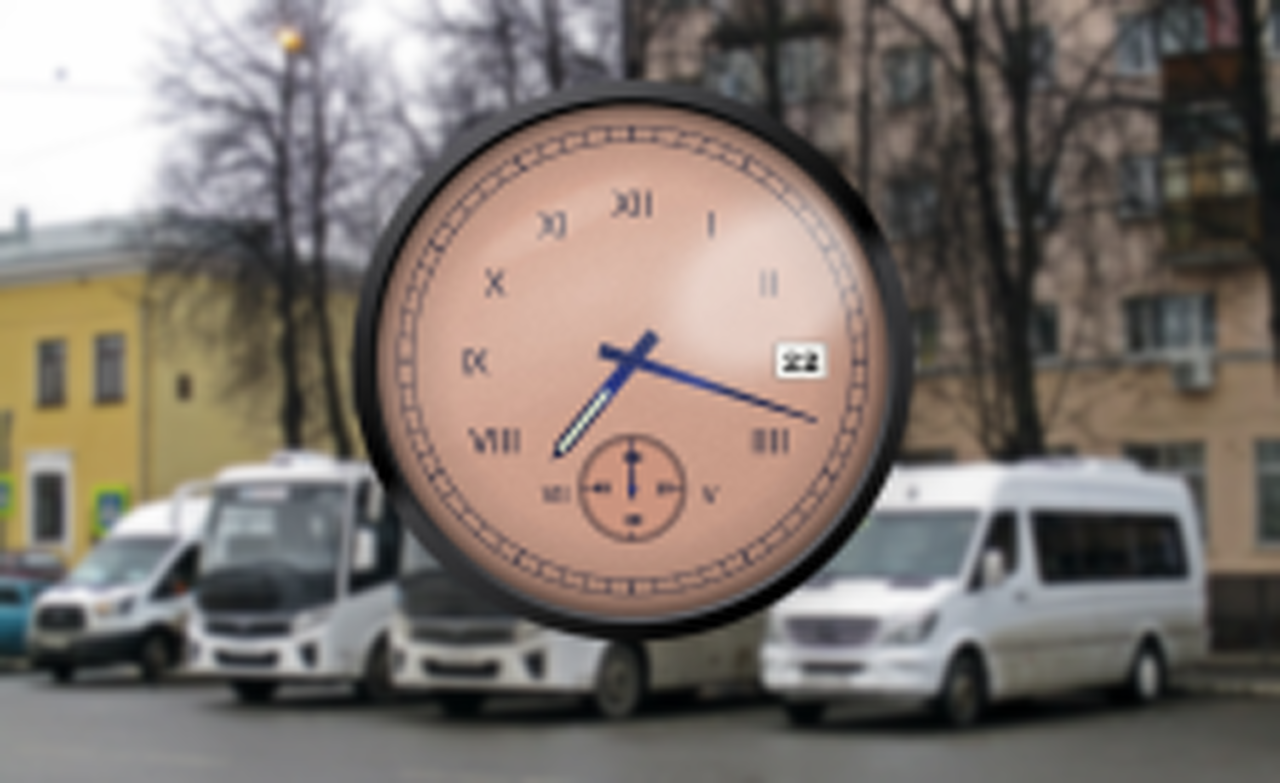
7 h 18 min
